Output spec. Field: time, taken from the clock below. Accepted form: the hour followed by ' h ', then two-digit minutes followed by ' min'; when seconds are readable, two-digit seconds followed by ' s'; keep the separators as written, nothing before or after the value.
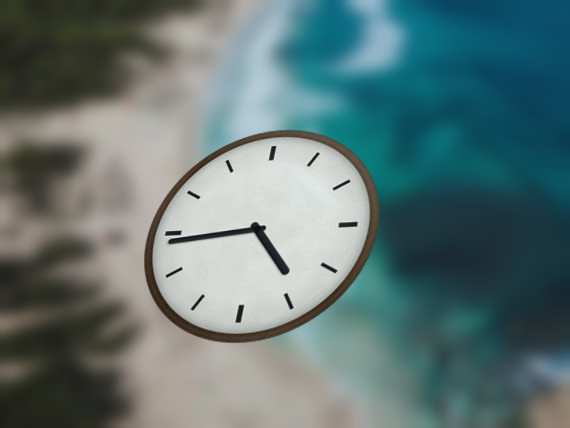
4 h 44 min
